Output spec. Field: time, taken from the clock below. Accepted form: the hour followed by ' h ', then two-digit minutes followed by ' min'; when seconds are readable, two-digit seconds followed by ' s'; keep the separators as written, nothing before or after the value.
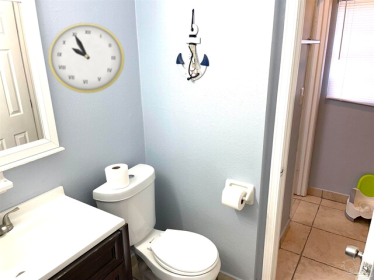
9 h 55 min
